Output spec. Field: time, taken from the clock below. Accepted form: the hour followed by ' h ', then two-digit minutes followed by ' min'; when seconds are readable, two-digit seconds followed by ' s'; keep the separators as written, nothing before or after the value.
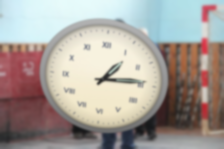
1 h 14 min
